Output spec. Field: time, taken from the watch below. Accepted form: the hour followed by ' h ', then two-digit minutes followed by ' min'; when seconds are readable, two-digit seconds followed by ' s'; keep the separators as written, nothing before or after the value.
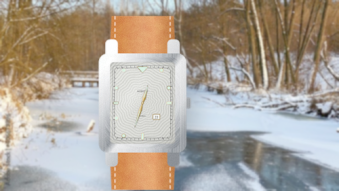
12 h 33 min
